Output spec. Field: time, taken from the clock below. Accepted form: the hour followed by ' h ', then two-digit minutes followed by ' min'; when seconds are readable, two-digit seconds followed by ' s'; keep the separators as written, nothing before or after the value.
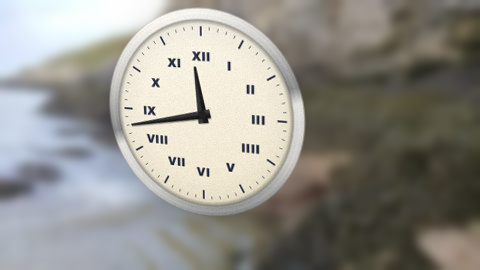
11 h 43 min
